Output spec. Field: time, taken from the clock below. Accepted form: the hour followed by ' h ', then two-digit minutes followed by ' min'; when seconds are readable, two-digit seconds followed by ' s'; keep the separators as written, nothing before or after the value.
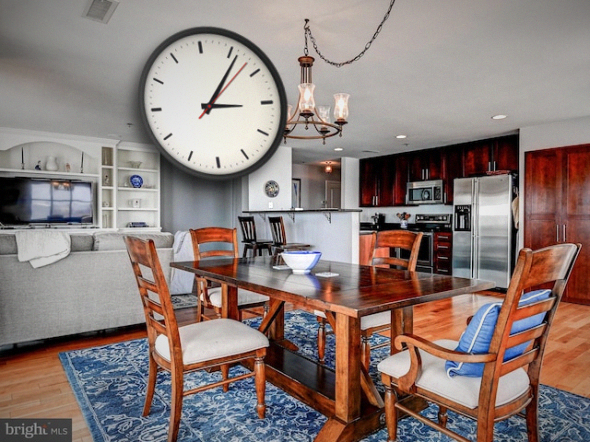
3 h 06 min 08 s
